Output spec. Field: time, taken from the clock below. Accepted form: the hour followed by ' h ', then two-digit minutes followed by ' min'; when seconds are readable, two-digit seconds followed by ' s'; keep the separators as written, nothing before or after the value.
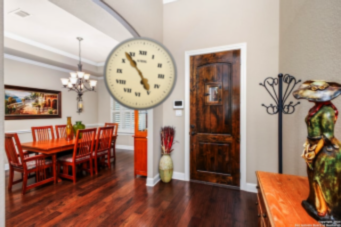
4 h 53 min
